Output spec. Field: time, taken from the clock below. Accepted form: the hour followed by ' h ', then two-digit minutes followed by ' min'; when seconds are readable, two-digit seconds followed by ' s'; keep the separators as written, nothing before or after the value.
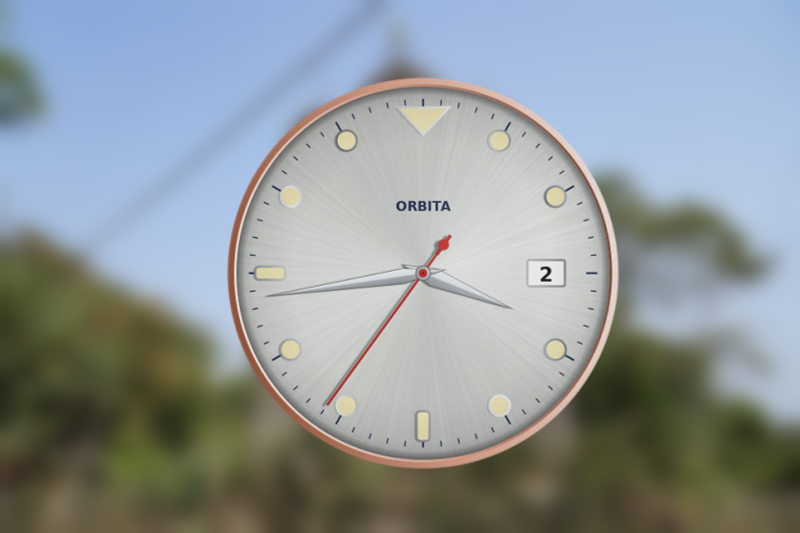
3 h 43 min 36 s
